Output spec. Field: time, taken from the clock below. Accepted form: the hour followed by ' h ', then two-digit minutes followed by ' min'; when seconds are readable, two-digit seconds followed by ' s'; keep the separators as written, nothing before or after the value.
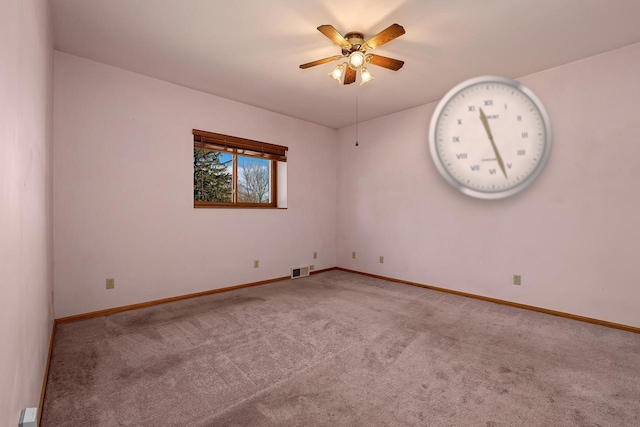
11 h 27 min
